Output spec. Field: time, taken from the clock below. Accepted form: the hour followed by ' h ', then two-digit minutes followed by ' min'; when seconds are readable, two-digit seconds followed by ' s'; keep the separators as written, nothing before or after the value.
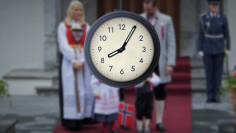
8 h 05 min
